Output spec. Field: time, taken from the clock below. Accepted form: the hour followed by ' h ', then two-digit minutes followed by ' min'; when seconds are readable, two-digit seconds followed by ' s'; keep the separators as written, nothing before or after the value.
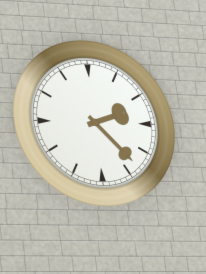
2 h 23 min
